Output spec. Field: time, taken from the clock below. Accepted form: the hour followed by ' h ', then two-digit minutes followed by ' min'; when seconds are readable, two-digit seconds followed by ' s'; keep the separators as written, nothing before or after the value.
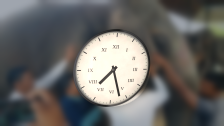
7 h 27 min
